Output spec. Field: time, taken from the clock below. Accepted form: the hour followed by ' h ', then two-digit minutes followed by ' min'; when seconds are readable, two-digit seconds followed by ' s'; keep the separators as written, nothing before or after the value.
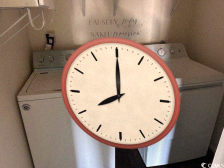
8 h 00 min
